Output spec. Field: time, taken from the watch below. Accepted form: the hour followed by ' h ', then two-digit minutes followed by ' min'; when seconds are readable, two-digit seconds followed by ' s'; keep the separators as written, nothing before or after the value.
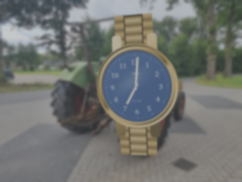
7 h 01 min
